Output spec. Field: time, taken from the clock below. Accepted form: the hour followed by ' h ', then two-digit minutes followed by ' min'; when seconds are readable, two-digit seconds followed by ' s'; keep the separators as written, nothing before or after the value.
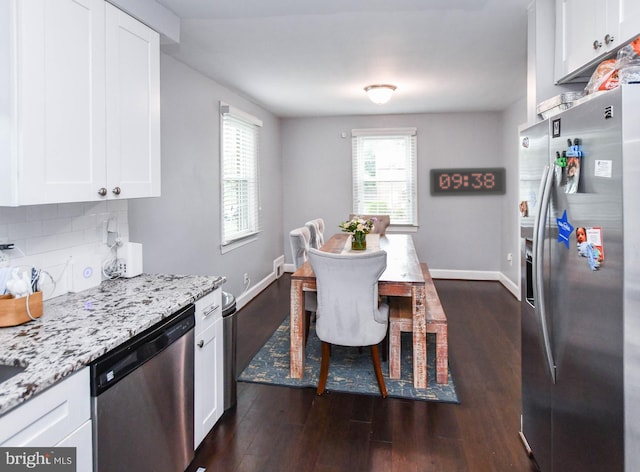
9 h 38 min
